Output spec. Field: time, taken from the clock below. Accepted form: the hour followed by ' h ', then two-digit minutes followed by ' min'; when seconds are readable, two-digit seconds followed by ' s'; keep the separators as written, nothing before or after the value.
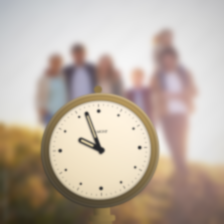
9 h 57 min
